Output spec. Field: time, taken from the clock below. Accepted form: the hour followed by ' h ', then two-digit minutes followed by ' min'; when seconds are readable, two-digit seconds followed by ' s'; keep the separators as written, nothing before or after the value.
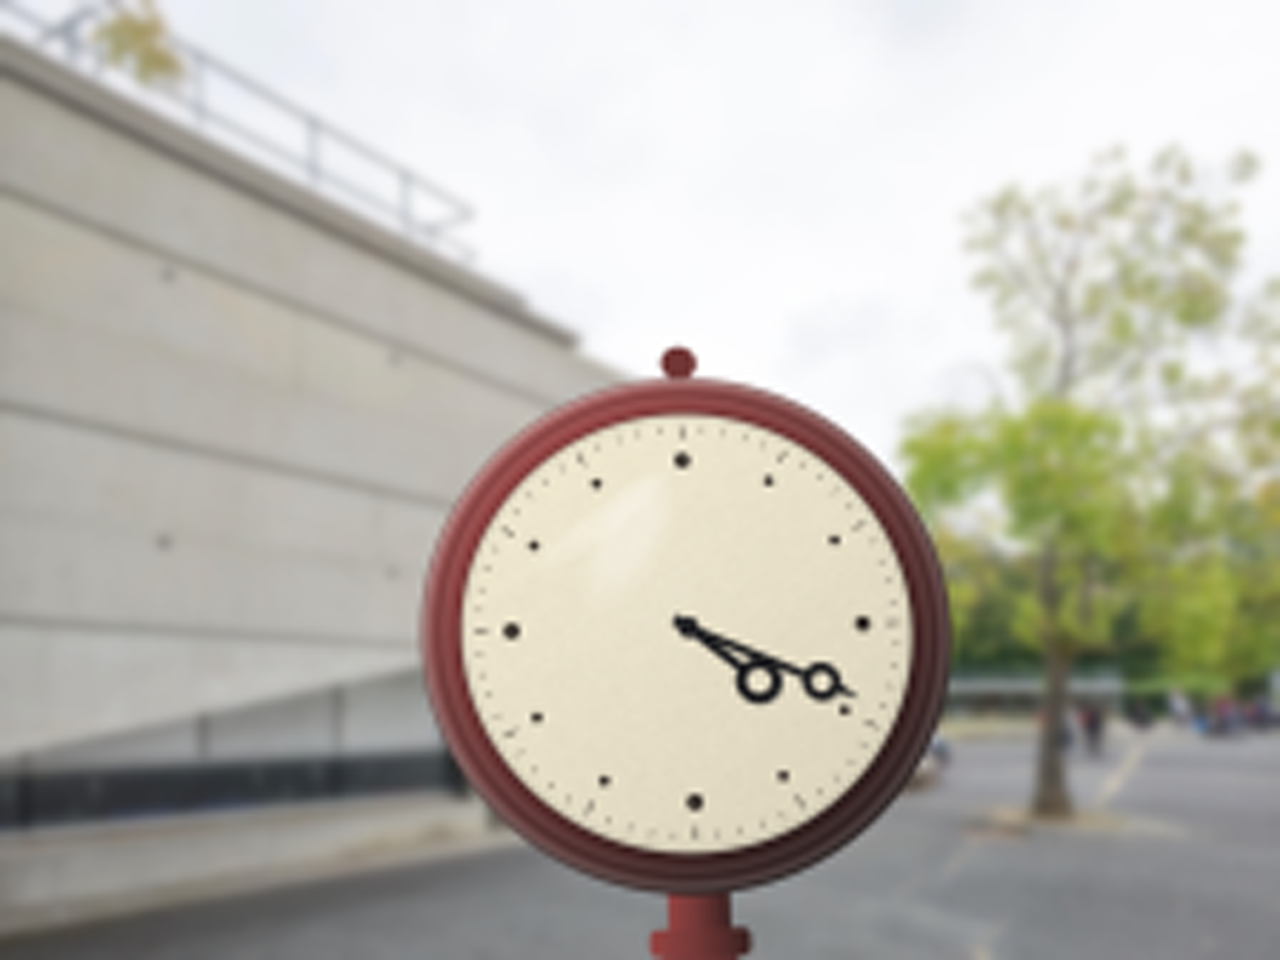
4 h 19 min
